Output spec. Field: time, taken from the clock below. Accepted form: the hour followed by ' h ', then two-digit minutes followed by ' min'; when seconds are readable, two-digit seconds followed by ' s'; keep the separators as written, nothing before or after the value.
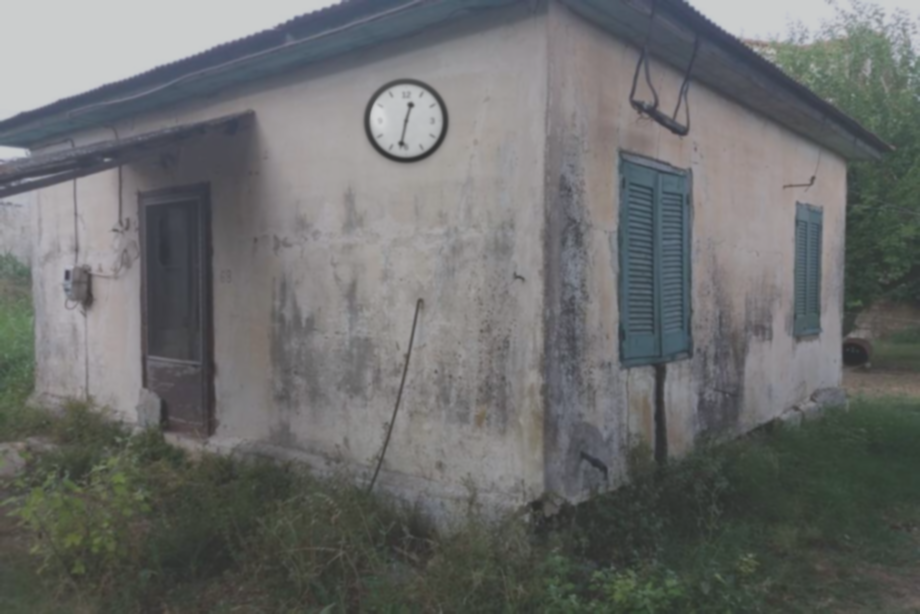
12 h 32 min
